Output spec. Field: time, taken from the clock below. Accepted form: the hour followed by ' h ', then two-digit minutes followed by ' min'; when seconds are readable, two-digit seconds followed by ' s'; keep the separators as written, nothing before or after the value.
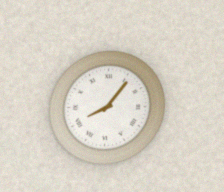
8 h 06 min
